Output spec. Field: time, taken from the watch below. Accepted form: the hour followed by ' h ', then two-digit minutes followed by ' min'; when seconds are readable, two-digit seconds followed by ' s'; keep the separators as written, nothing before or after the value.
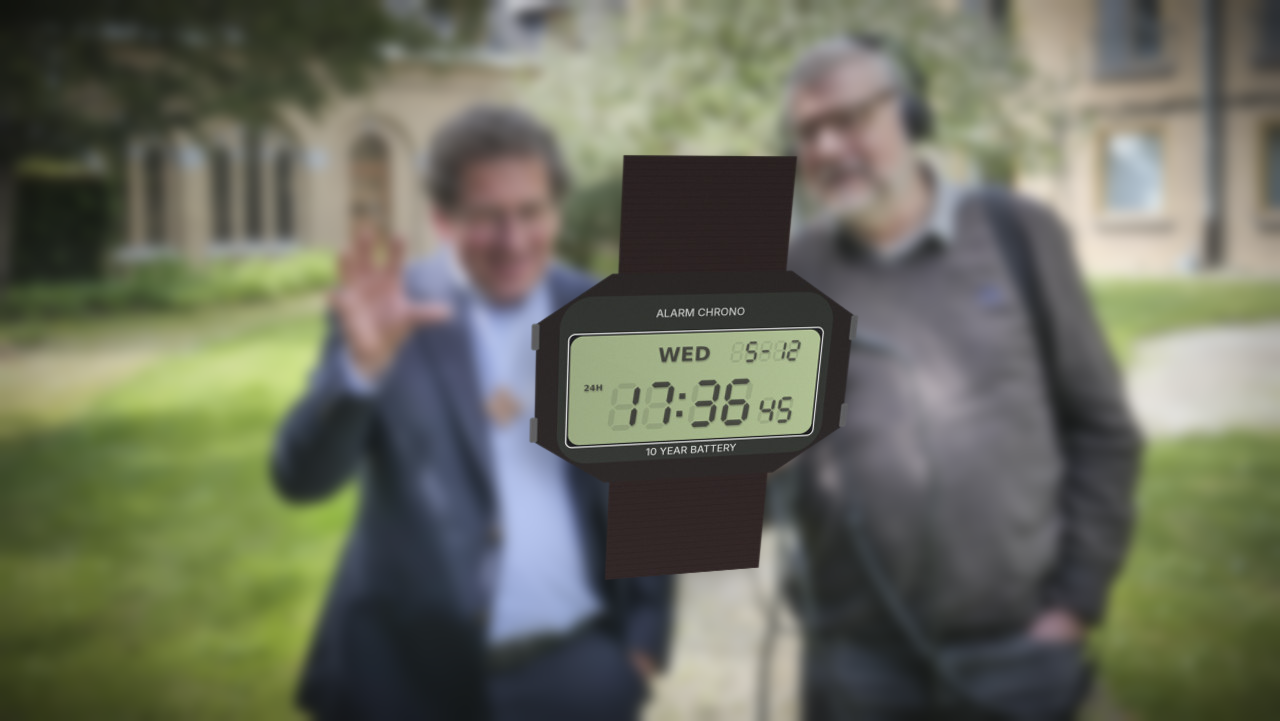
17 h 36 min 45 s
